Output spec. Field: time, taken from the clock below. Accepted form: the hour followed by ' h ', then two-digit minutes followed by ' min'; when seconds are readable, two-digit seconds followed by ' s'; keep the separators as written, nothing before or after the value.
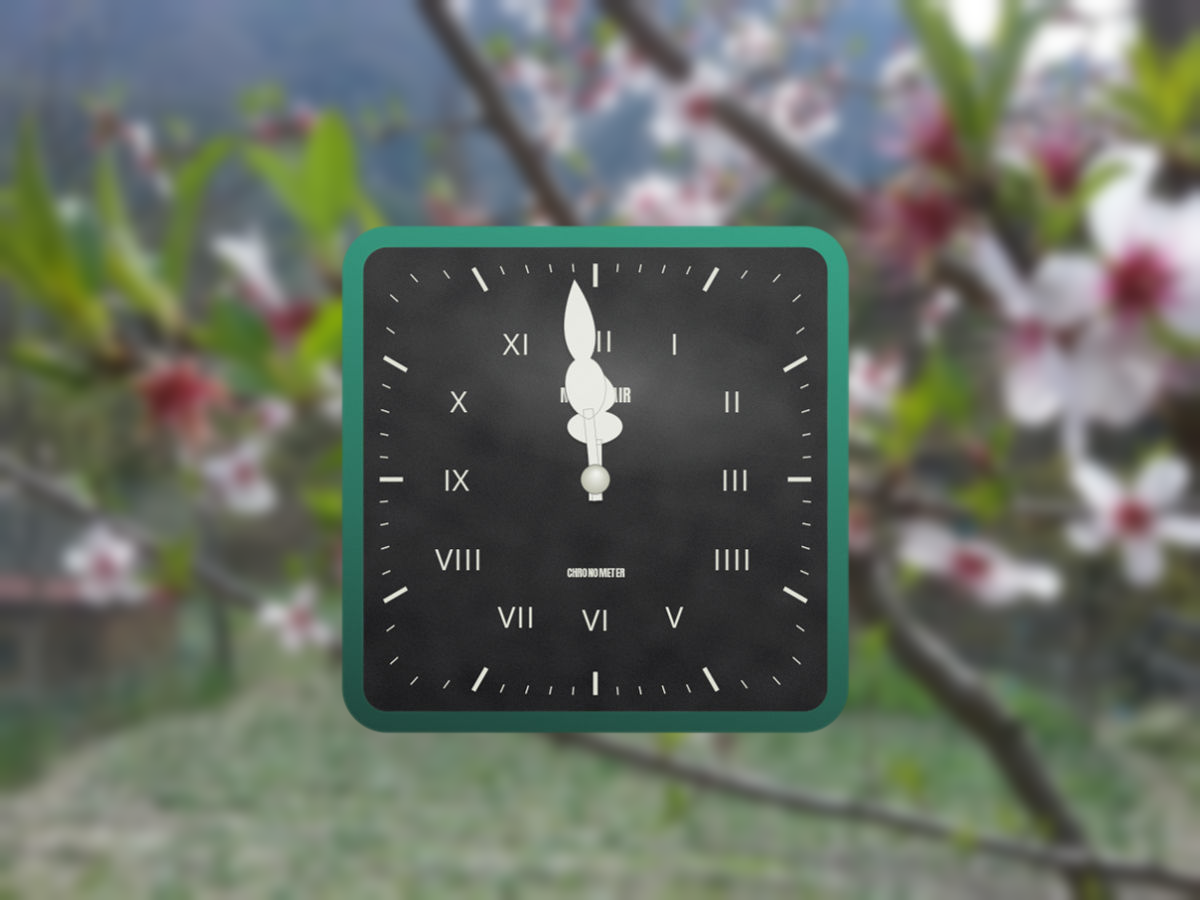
11 h 59 min
